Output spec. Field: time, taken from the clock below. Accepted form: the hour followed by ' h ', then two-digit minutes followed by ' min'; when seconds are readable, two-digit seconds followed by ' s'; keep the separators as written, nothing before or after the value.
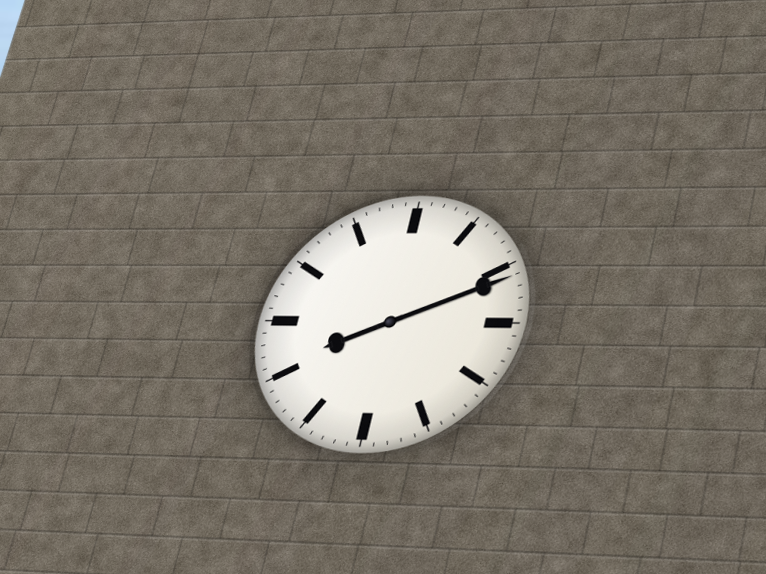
8 h 11 min
